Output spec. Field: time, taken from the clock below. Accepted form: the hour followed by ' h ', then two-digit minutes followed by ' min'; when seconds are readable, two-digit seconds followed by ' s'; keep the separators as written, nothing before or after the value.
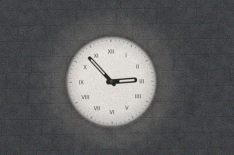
2 h 53 min
